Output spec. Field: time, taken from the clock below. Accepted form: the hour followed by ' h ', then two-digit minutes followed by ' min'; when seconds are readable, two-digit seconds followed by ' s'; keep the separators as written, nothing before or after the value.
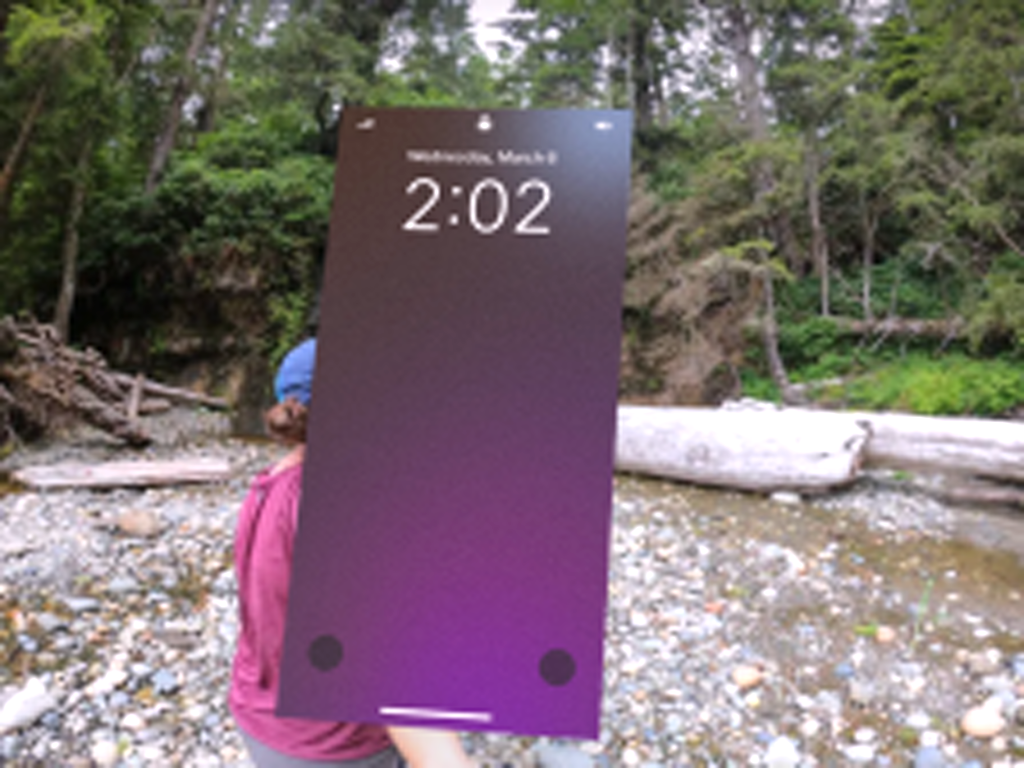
2 h 02 min
